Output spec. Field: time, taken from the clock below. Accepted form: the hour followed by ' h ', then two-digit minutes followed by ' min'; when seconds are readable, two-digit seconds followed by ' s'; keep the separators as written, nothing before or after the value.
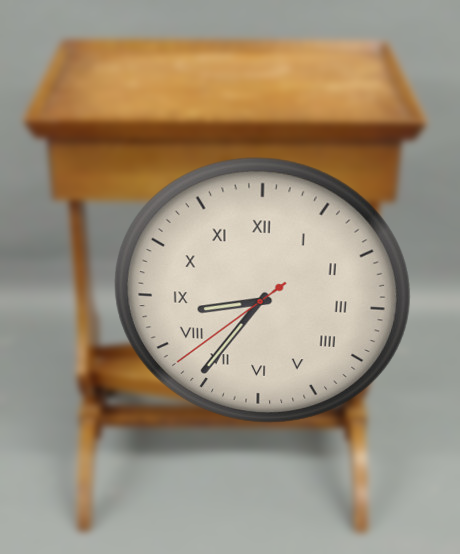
8 h 35 min 38 s
